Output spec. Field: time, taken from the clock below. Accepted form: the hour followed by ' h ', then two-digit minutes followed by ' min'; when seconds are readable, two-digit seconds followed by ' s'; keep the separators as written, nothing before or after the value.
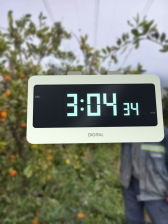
3 h 04 min 34 s
